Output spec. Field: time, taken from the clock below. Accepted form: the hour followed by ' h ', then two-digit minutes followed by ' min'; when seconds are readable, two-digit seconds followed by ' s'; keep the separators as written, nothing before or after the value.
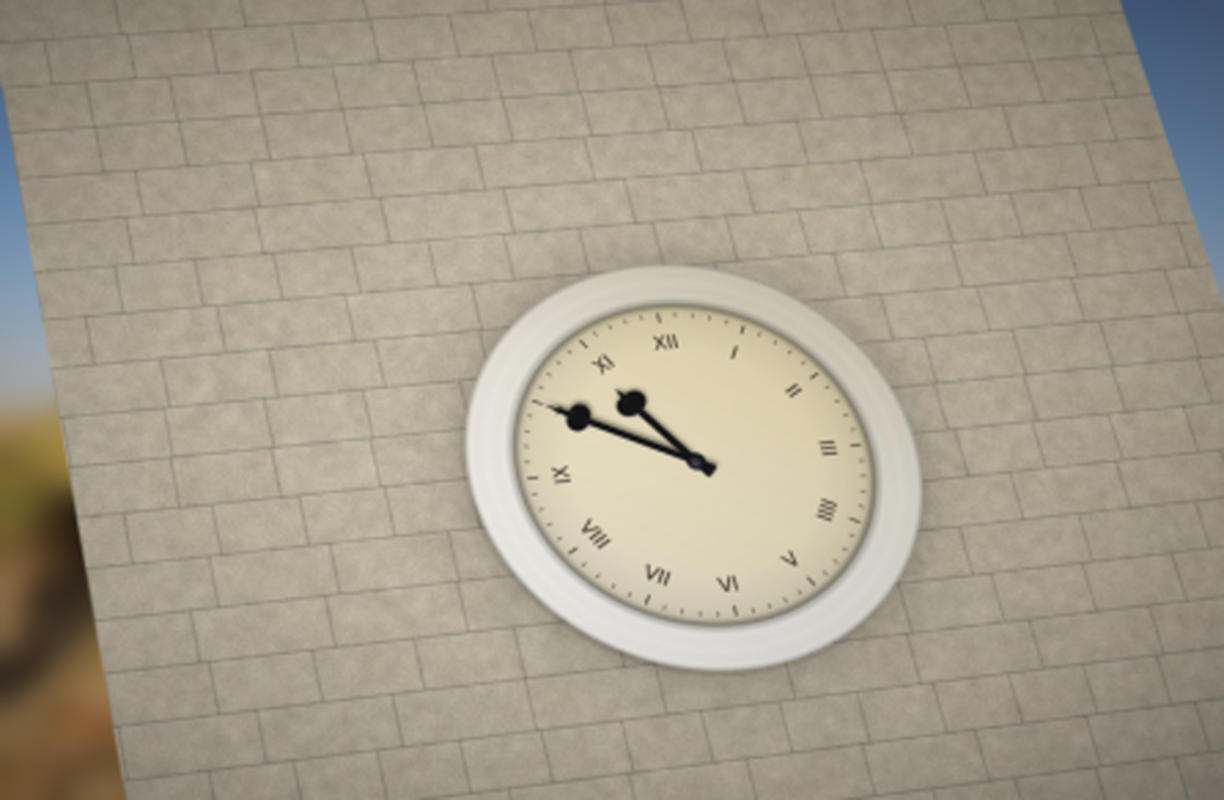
10 h 50 min
